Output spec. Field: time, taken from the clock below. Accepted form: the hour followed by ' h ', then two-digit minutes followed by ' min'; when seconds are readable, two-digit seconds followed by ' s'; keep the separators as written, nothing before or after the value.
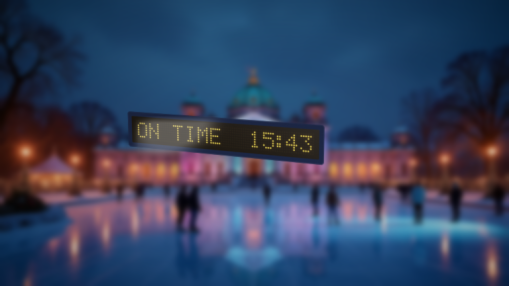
15 h 43 min
